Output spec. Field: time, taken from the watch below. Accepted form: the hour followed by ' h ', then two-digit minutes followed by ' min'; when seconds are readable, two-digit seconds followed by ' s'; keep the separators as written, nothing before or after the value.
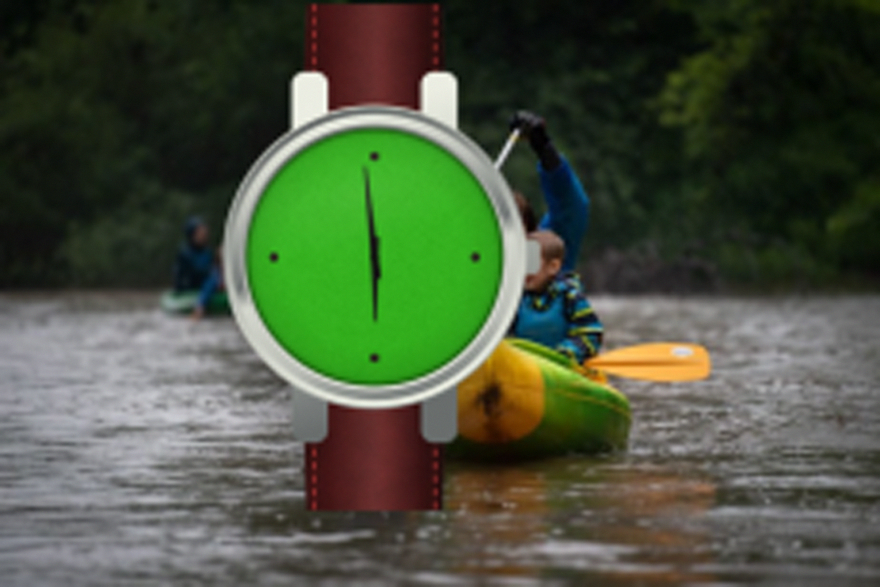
5 h 59 min
